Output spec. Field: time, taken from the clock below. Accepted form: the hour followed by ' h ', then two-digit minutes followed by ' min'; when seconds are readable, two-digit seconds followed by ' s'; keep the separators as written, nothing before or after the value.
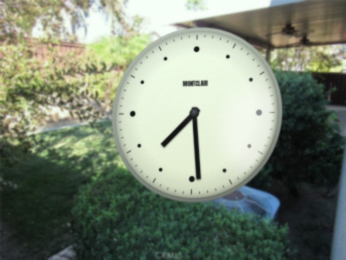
7 h 29 min
